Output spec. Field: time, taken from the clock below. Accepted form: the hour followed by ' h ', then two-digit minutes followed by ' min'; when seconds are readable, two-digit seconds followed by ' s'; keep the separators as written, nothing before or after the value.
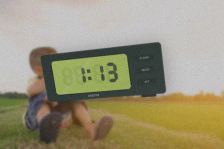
1 h 13 min
